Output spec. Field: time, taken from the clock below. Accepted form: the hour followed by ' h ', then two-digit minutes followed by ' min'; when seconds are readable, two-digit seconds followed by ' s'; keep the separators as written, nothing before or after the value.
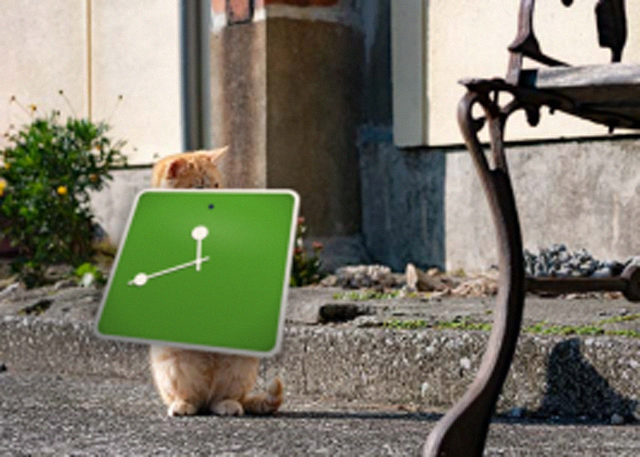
11 h 41 min
